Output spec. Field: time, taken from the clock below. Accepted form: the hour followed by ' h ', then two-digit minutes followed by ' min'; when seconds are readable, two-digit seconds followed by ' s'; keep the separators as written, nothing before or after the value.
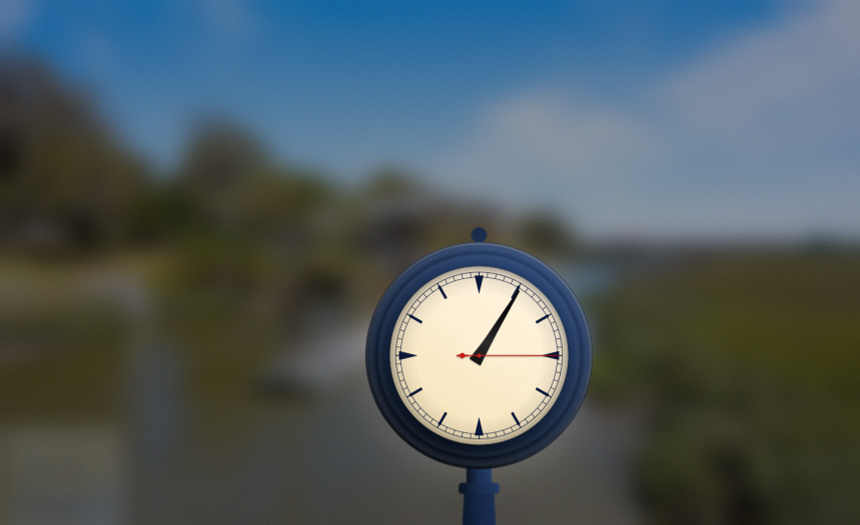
1 h 05 min 15 s
